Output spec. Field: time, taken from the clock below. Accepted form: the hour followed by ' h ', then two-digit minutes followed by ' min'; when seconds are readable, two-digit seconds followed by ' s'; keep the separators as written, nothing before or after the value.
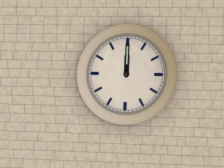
12 h 00 min
